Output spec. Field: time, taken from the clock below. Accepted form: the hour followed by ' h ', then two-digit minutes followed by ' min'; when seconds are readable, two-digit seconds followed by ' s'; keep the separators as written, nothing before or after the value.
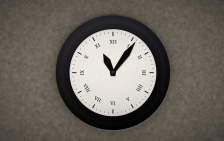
11 h 06 min
